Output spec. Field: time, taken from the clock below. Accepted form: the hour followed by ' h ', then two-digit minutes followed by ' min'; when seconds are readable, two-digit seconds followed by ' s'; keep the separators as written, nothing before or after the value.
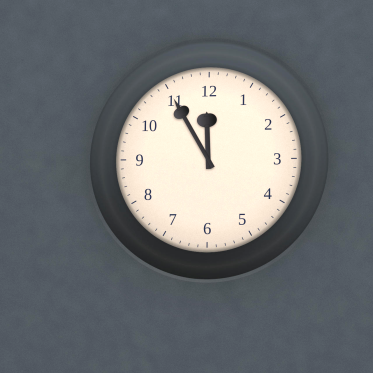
11 h 55 min
